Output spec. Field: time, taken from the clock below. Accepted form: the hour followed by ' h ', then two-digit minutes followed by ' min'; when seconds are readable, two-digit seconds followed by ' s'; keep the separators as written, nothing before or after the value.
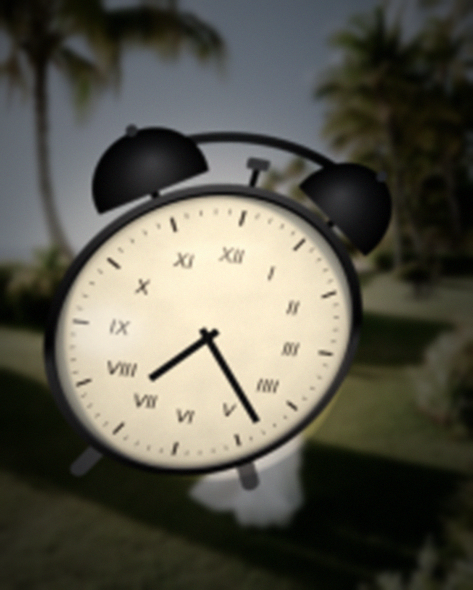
7 h 23 min
